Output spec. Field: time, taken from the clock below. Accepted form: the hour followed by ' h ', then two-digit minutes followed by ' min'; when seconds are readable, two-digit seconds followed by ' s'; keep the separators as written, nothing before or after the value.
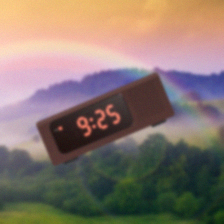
9 h 25 min
